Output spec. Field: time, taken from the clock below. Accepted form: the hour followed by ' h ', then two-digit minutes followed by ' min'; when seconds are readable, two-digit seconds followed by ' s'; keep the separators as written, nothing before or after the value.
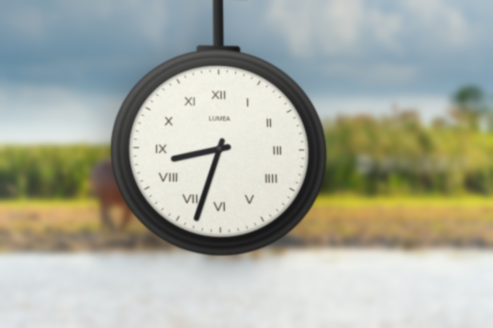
8 h 33 min
